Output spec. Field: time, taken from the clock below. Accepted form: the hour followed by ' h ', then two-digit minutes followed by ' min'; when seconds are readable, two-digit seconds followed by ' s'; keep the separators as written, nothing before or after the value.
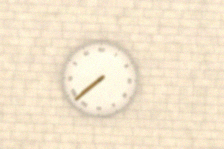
7 h 38 min
